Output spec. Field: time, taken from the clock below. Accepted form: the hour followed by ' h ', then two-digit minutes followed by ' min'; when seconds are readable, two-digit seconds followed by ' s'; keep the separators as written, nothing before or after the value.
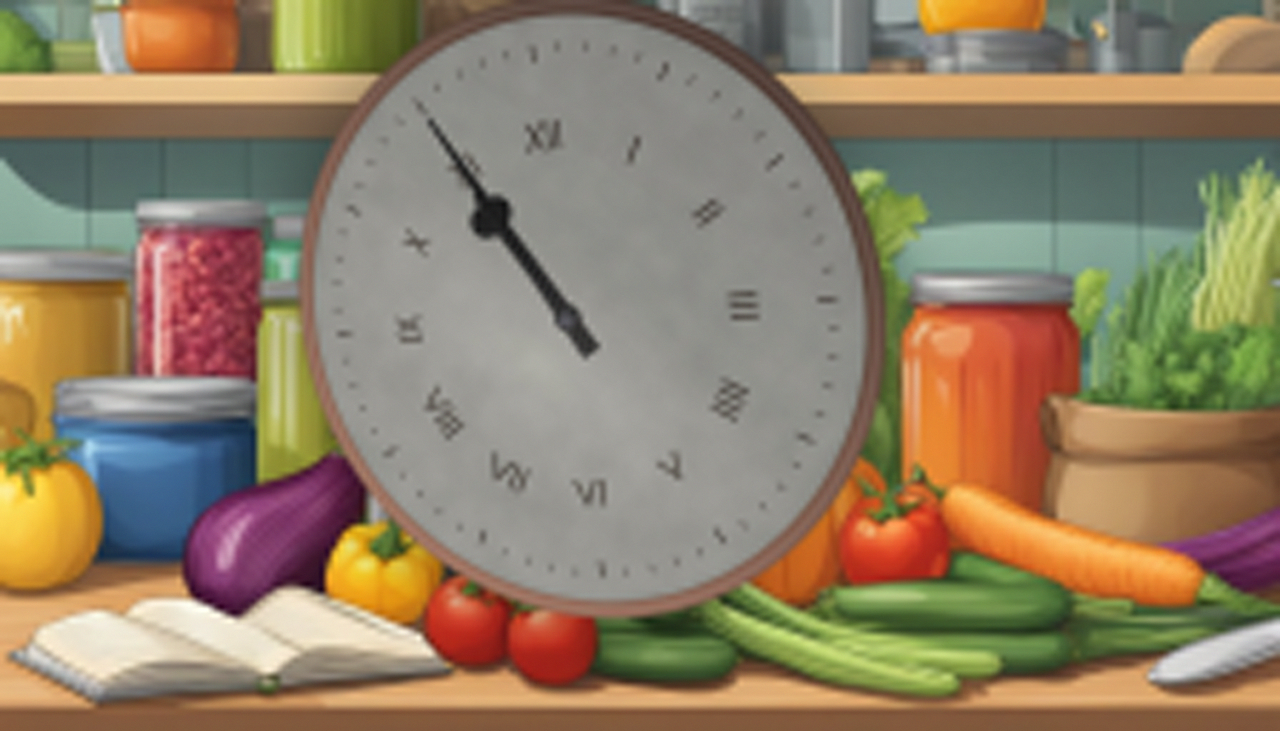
10 h 55 min
